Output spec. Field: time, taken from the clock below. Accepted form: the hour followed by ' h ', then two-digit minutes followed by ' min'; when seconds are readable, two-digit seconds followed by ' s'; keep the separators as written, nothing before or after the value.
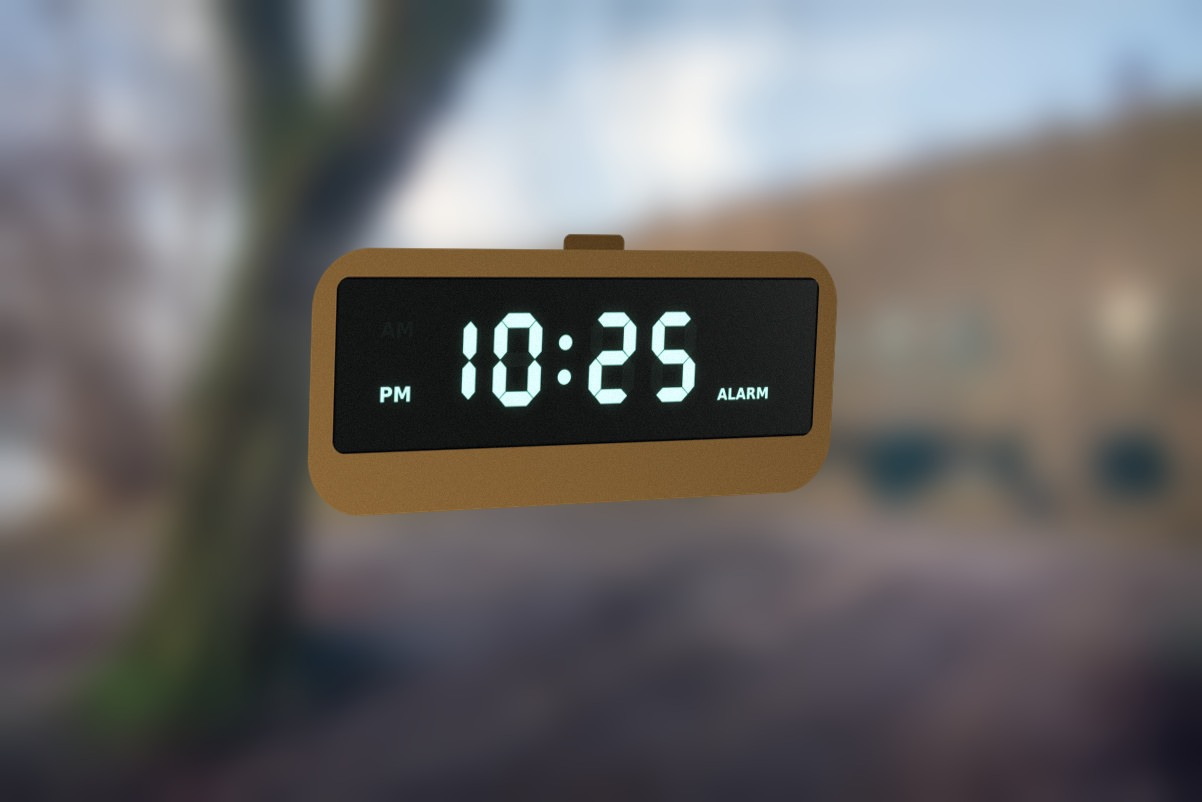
10 h 25 min
